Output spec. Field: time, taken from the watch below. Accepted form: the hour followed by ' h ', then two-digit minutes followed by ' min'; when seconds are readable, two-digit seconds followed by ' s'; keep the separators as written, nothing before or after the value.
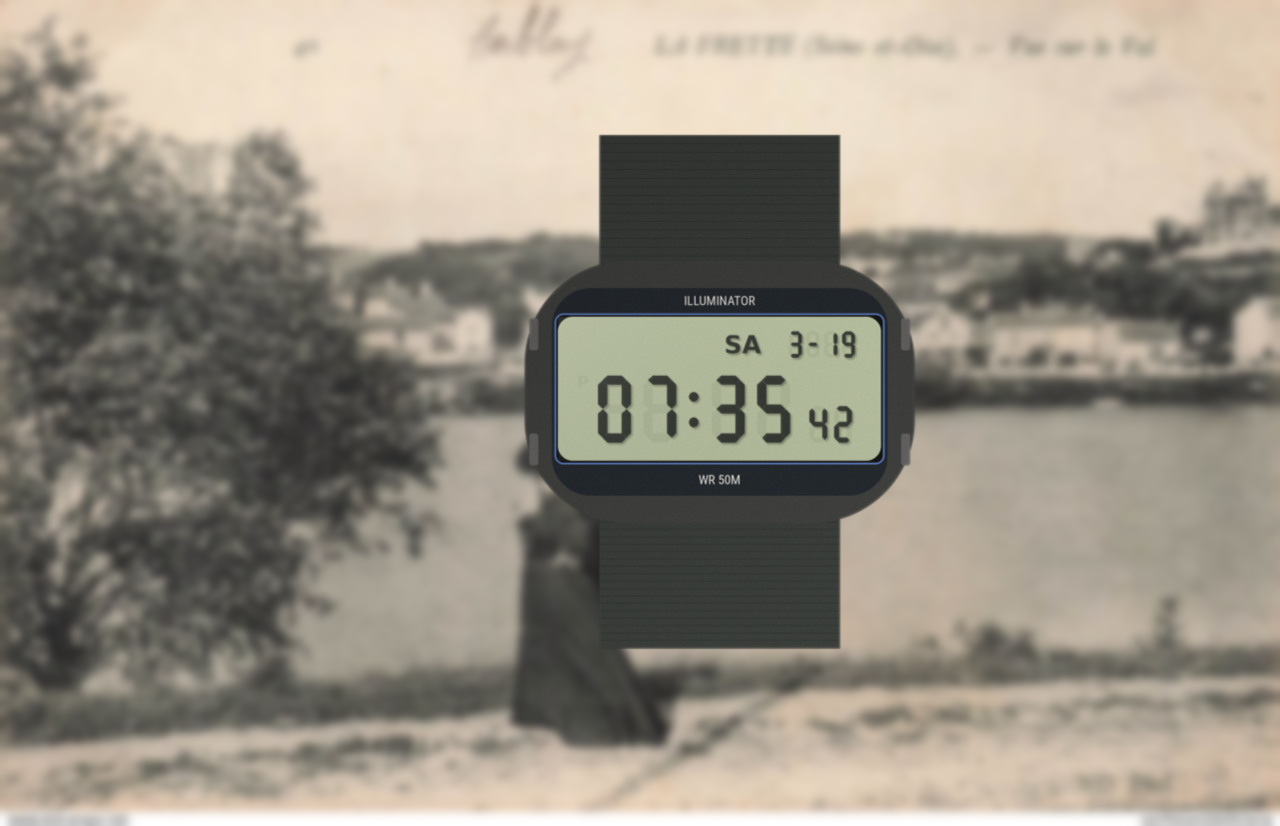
7 h 35 min 42 s
